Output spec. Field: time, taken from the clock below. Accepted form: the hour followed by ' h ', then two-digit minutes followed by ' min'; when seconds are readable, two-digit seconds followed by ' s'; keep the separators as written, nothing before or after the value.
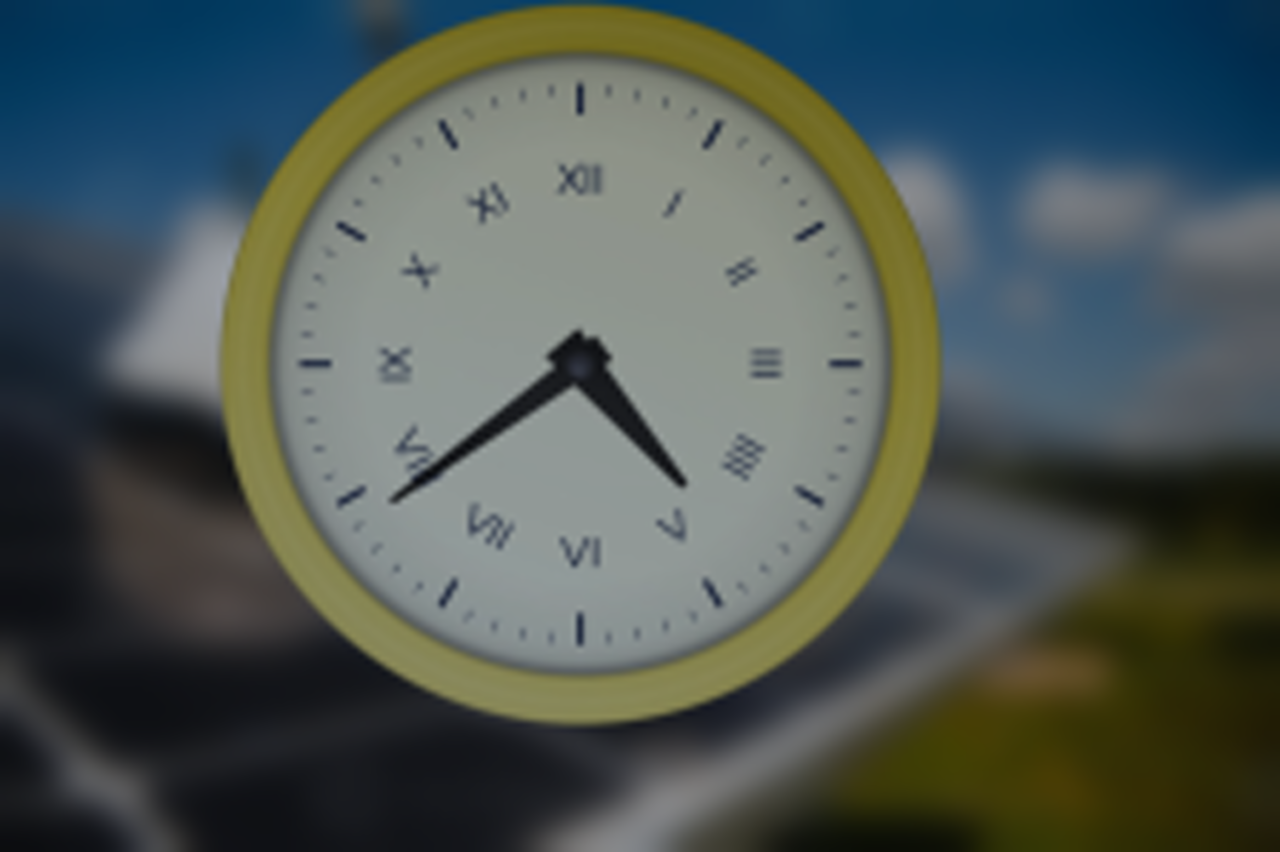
4 h 39 min
